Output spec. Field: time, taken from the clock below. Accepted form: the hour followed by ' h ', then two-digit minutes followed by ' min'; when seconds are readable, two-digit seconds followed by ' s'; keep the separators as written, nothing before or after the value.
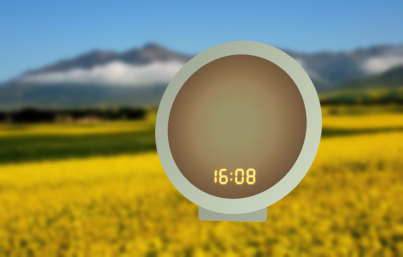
16 h 08 min
